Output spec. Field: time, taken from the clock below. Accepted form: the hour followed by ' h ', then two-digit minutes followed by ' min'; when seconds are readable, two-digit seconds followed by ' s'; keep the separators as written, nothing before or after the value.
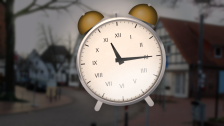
11 h 15 min
